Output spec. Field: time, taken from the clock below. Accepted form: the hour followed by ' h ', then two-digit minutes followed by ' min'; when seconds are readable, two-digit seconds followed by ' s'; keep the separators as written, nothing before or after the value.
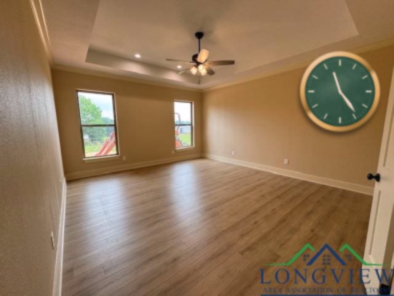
11 h 24 min
